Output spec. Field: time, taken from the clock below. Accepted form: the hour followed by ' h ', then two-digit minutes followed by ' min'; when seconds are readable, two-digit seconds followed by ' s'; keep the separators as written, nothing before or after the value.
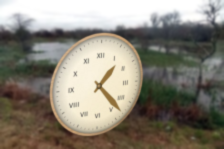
1 h 23 min
